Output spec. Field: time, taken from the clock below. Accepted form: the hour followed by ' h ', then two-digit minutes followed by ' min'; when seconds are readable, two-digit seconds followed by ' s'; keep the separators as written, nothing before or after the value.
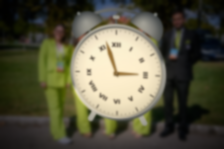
2 h 57 min
